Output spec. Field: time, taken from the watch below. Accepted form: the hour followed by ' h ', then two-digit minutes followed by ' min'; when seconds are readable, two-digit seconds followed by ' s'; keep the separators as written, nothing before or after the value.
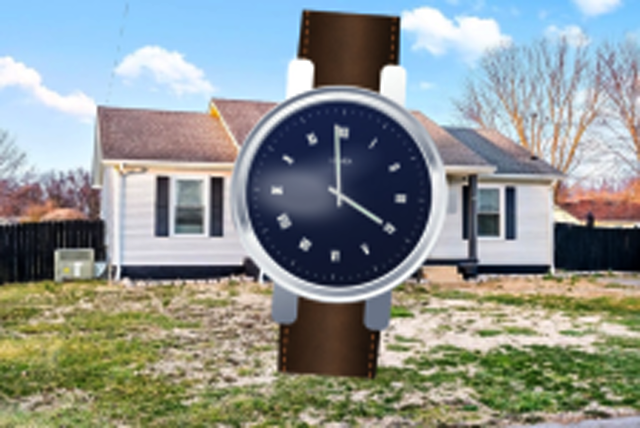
3 h 59 min
